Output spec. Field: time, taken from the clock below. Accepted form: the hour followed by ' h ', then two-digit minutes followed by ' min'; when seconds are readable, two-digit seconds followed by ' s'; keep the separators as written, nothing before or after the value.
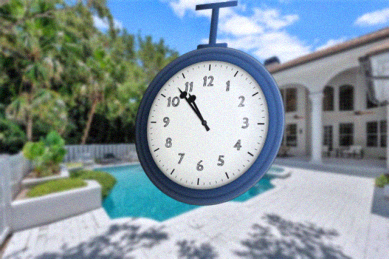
10 h 53 min
